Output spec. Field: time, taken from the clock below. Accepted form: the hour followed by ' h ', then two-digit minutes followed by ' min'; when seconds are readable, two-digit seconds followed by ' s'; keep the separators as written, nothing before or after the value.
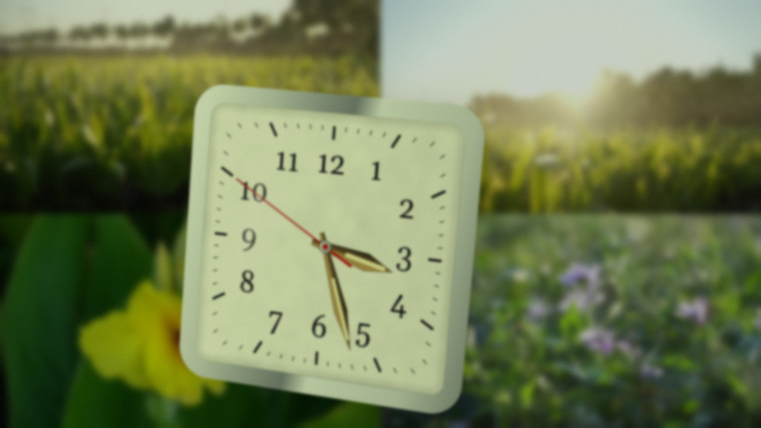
3 h 26 min 50 s
